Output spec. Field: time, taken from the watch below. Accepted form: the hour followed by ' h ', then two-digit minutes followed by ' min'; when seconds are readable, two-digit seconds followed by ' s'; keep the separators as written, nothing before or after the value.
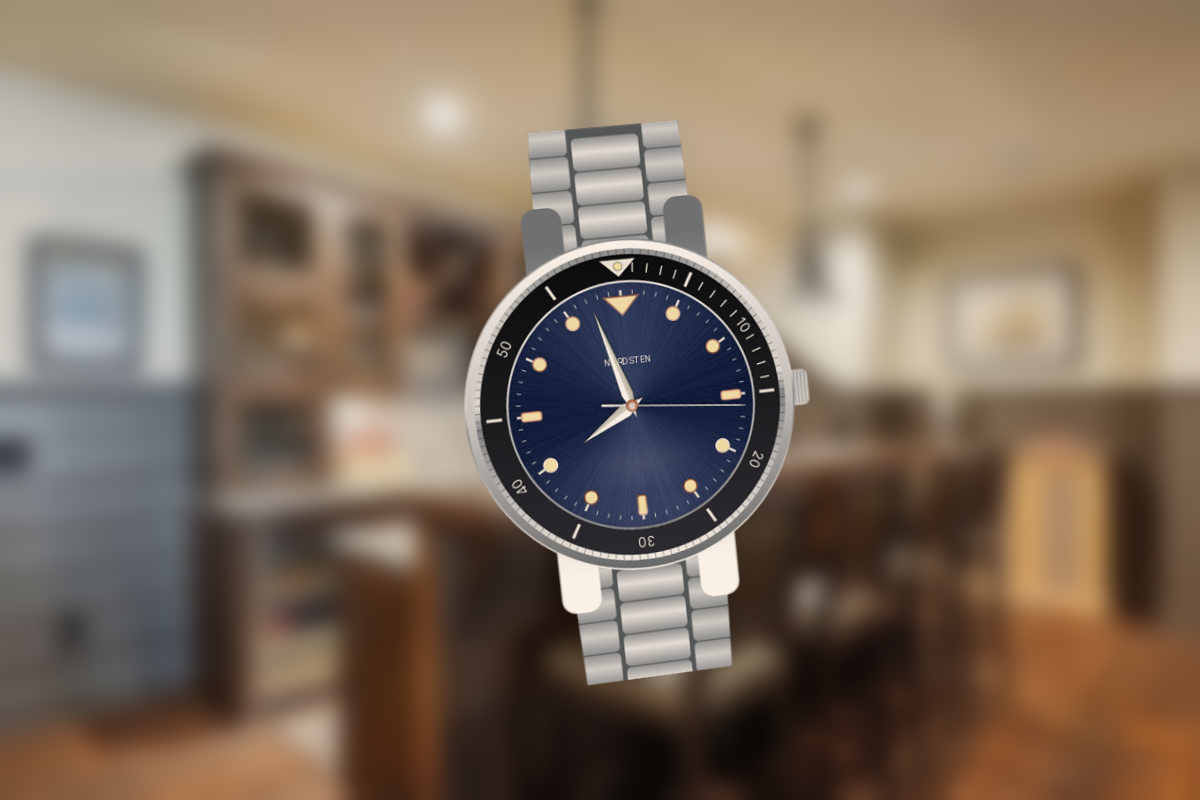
7 h 57 min 16 s
